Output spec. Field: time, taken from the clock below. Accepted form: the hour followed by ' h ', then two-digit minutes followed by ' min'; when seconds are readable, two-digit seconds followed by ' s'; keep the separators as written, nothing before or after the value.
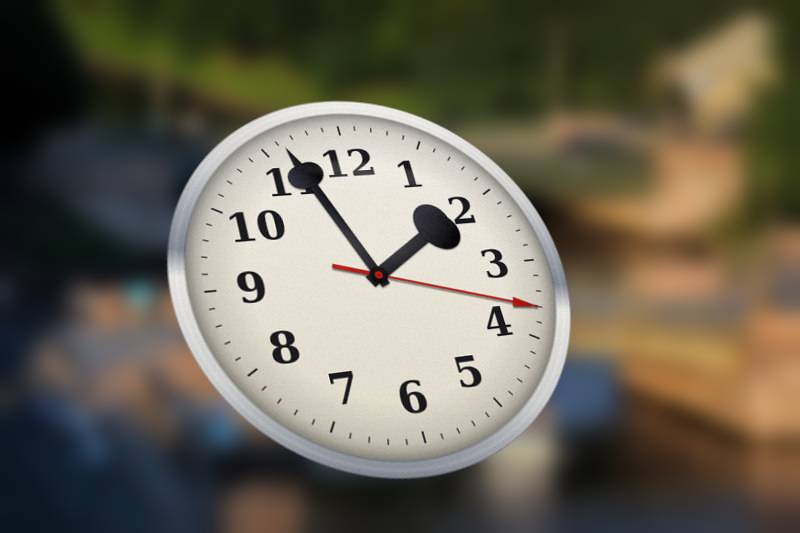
1 h 56 min 18 s
